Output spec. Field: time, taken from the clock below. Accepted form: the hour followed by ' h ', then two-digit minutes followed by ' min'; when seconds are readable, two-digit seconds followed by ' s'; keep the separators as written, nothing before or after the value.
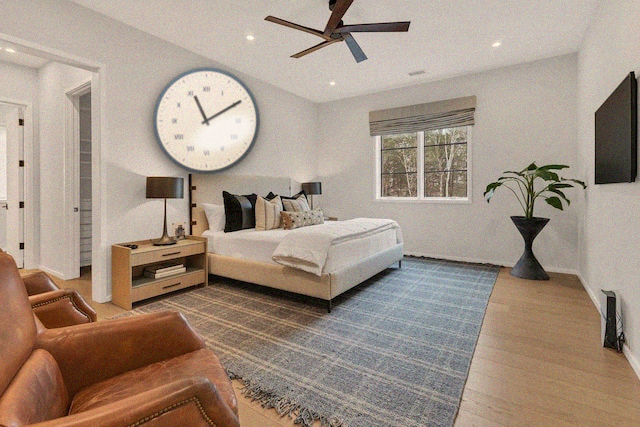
11 h 10 min
